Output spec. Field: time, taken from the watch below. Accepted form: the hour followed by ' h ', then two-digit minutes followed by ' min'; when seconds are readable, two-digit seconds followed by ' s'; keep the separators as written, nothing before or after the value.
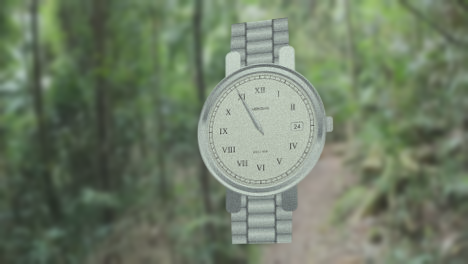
10 h 55 min
